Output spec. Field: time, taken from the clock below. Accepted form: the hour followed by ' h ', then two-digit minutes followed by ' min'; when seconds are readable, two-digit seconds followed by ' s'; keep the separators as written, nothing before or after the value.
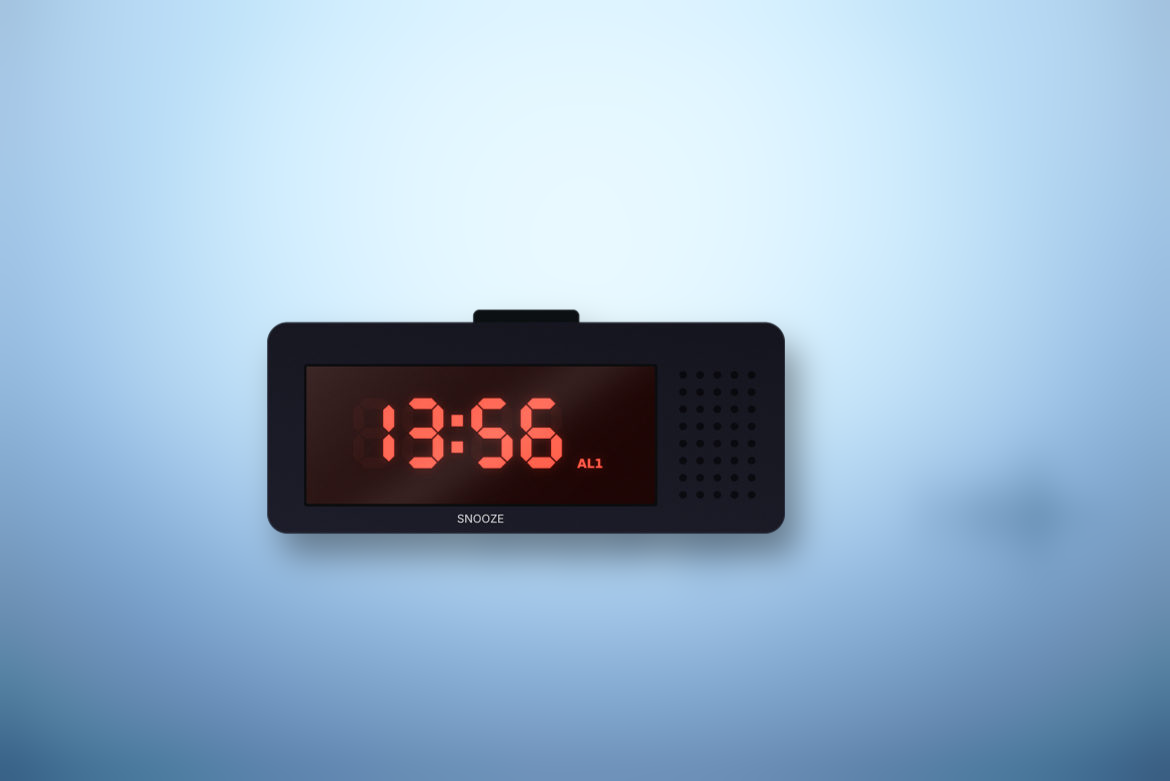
13 h 56 min
